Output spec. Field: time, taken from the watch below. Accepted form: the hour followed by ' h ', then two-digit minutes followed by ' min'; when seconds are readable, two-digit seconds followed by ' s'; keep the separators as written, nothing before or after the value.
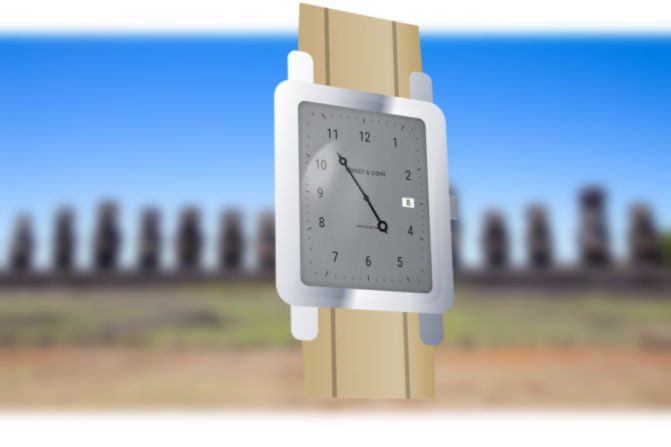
4 h 54 min
